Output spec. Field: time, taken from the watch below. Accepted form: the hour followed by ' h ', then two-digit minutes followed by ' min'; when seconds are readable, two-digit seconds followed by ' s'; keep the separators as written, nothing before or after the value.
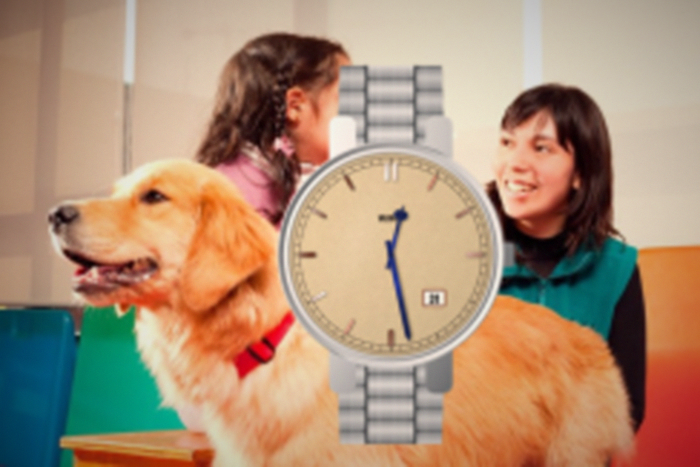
12 h 28 min
